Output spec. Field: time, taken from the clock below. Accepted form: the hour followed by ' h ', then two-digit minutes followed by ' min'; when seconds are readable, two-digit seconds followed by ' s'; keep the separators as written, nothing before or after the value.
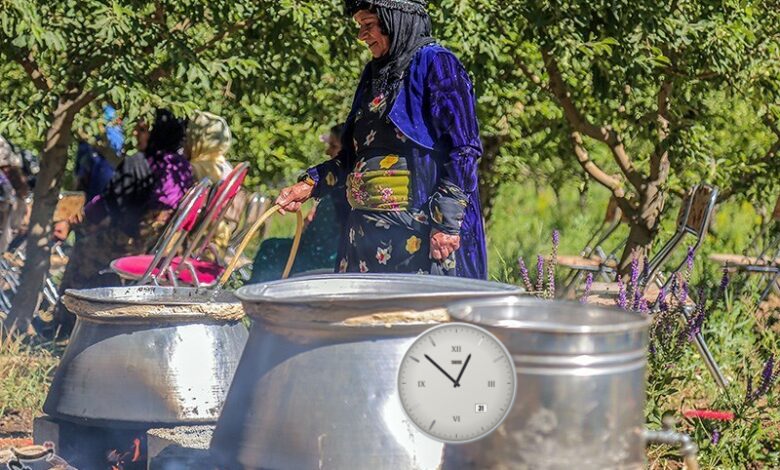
12 h 52 min
